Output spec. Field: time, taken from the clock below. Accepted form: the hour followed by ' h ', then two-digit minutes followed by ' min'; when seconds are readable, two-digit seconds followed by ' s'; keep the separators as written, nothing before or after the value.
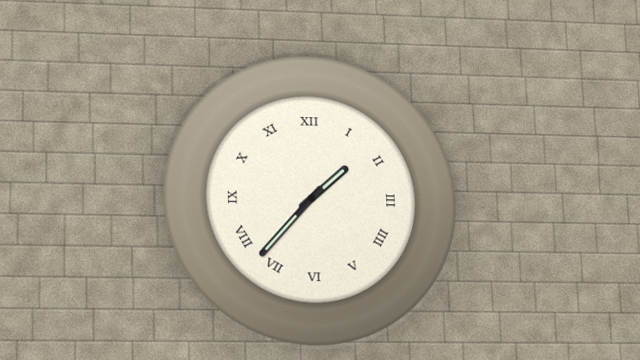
1 h 37 min
